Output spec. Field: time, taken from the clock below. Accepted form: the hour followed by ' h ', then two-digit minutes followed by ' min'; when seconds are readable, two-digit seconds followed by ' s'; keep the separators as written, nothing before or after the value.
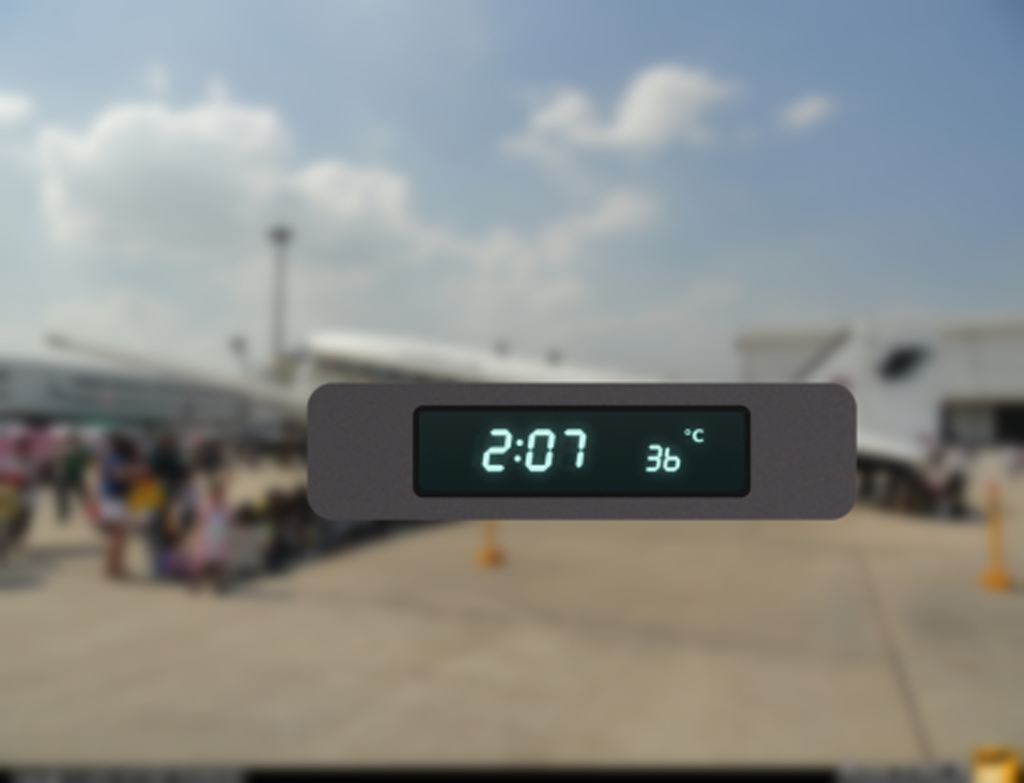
2 h 07 min
